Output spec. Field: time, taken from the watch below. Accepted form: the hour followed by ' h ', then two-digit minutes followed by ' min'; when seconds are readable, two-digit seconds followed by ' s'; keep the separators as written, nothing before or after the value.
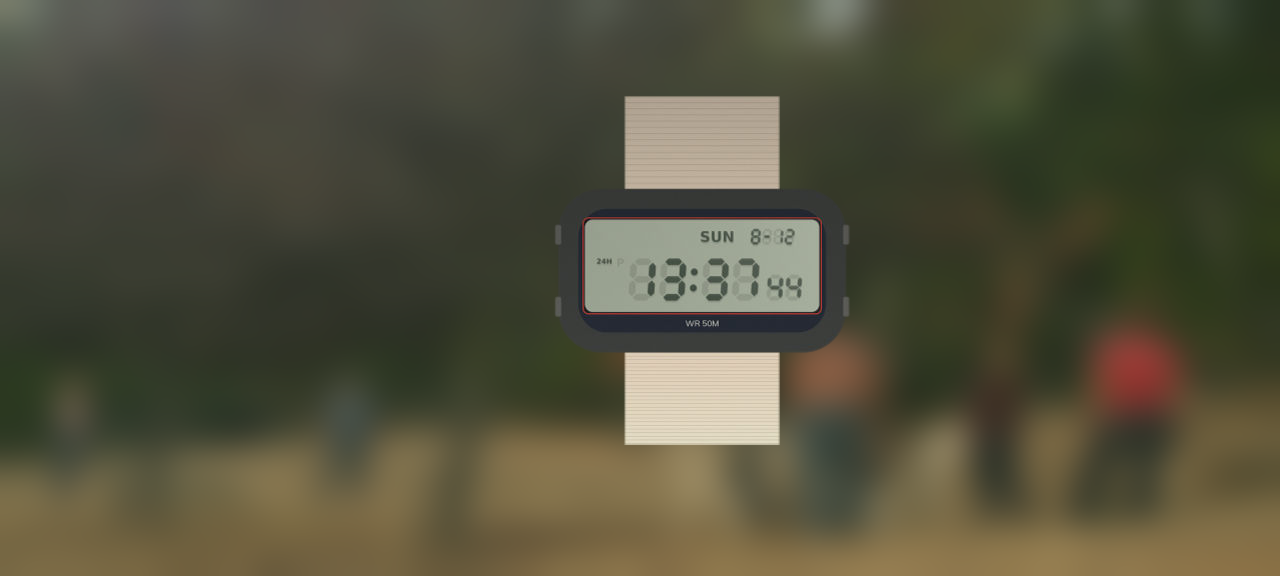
13 h 37 min 44 s
